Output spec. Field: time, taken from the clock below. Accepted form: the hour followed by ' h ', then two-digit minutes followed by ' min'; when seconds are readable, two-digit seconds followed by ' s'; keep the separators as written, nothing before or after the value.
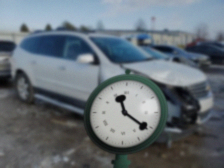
11 h 21 min
